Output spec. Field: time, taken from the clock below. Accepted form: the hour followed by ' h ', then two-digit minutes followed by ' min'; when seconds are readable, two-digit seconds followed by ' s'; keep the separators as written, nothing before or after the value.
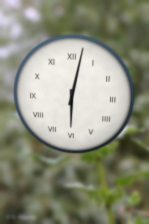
6 h 02 min
